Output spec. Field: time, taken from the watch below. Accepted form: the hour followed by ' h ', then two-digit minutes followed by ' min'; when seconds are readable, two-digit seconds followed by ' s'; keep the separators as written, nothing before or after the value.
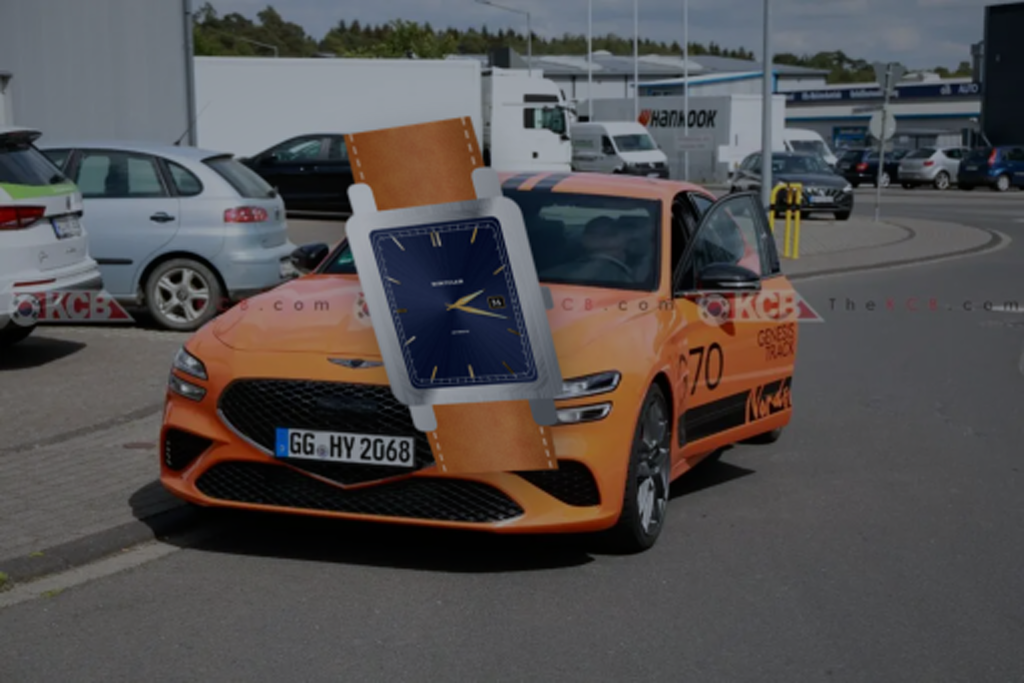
2 h 18 min
